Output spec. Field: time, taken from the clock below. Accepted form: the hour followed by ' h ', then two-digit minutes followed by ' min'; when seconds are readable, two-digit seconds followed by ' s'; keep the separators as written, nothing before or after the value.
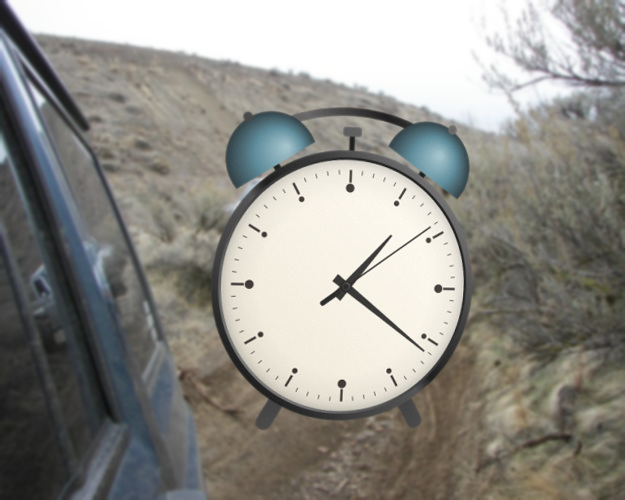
1 h 21 min 09 s
